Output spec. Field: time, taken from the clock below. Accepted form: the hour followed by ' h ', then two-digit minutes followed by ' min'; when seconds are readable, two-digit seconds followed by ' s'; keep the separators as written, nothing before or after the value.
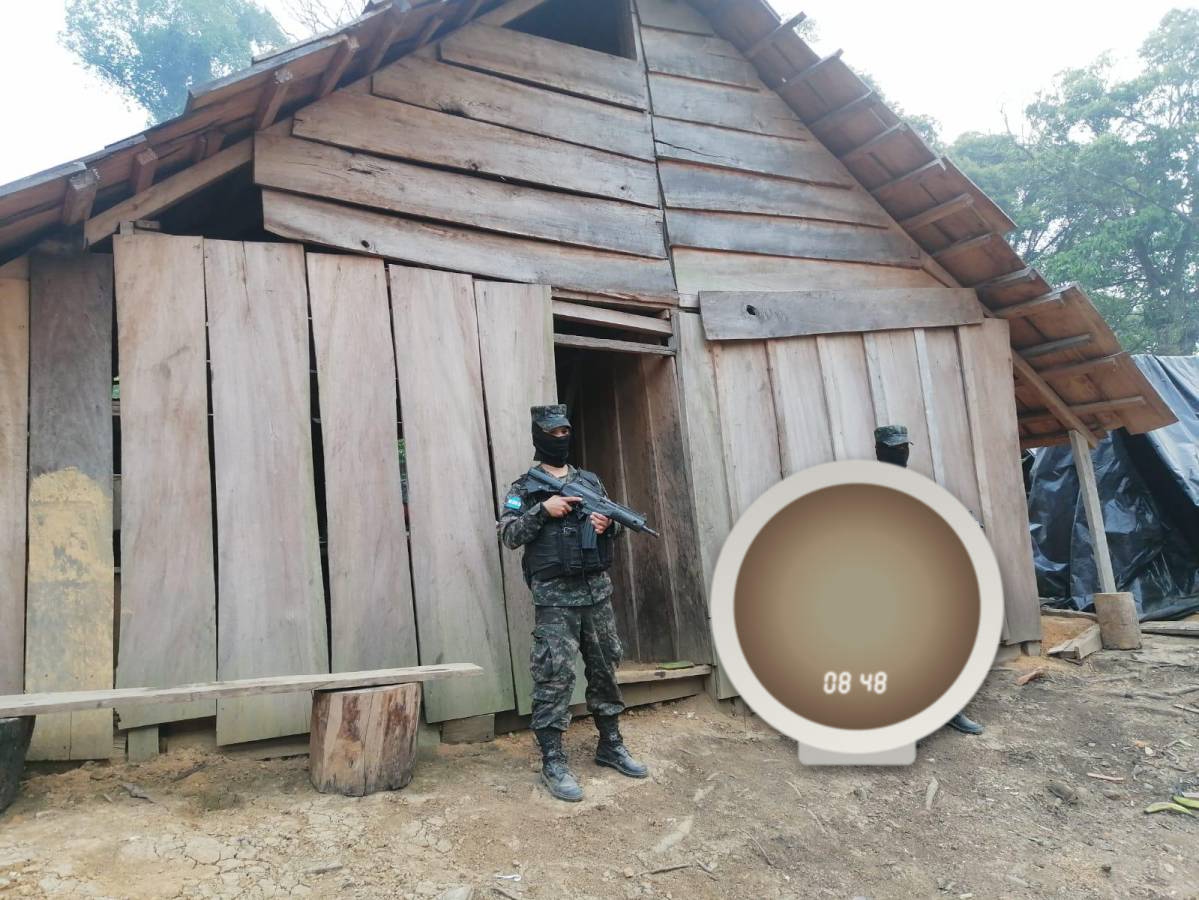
8 h 48 min
